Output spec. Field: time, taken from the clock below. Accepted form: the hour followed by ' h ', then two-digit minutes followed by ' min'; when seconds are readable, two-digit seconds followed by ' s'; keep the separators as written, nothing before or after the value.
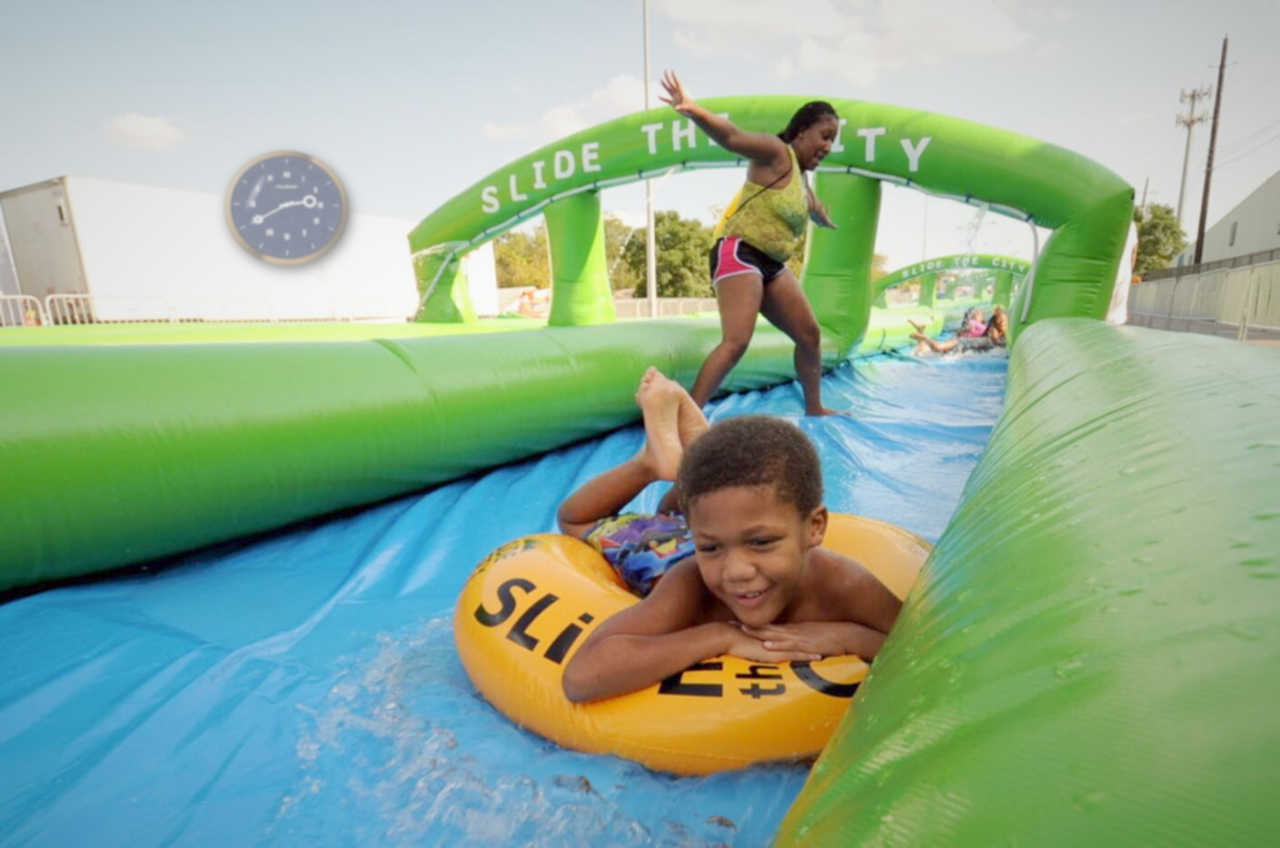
2 h 40 min
